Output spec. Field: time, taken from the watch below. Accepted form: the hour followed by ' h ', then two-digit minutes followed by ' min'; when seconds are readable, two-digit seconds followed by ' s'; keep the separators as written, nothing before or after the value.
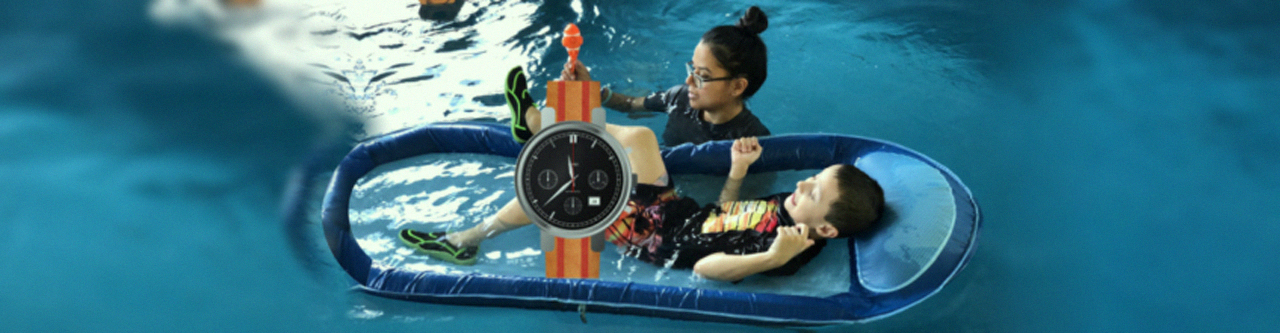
11 h 38 min
